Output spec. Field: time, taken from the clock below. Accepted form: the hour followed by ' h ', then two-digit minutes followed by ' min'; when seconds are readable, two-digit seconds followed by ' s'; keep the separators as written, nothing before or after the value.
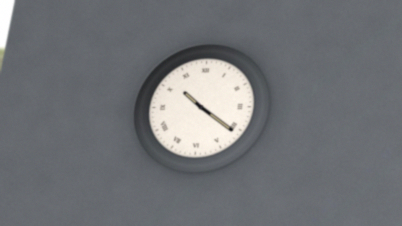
10 h 21 min
